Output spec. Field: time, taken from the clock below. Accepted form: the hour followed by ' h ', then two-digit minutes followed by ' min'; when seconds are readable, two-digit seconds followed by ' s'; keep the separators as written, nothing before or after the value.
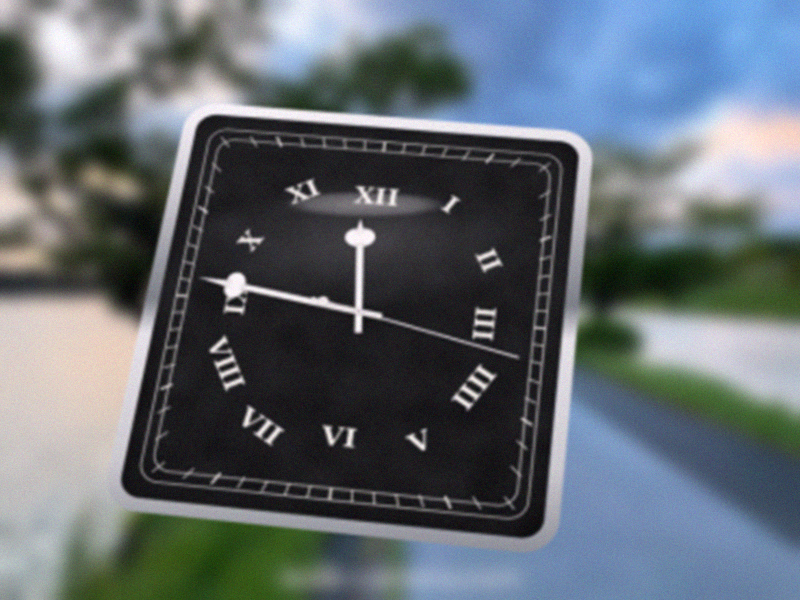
11 h 46 min 17 s
